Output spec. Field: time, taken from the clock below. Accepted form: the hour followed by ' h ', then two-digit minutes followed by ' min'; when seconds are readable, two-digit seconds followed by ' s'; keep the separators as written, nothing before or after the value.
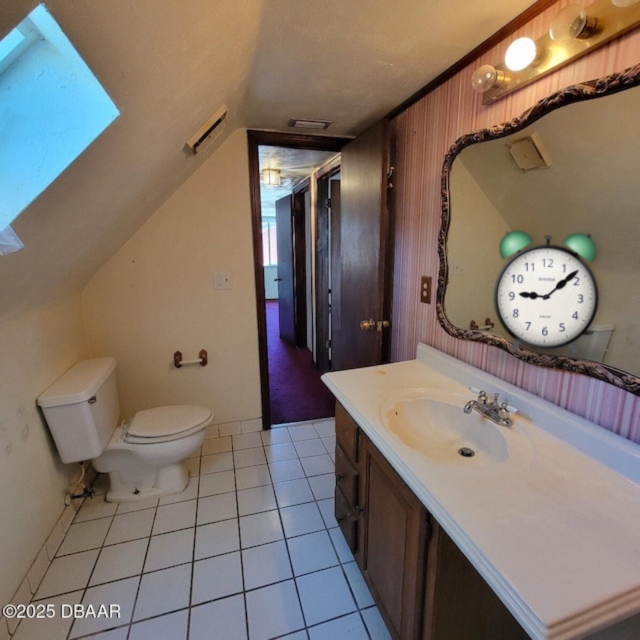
9 h 08 min
